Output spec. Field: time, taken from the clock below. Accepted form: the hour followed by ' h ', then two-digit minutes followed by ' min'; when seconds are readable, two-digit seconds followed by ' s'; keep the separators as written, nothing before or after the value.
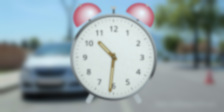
10 h 31 min
